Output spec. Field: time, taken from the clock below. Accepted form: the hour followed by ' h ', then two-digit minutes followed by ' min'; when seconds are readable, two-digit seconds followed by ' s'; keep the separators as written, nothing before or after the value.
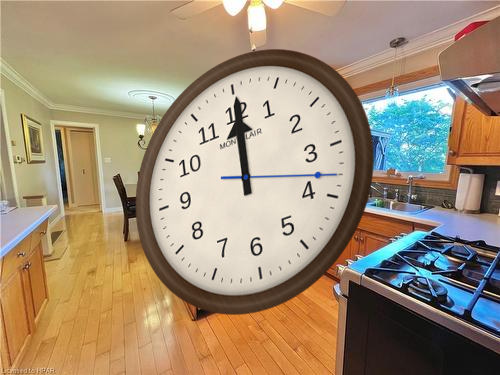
12 h 00 min 18 s
